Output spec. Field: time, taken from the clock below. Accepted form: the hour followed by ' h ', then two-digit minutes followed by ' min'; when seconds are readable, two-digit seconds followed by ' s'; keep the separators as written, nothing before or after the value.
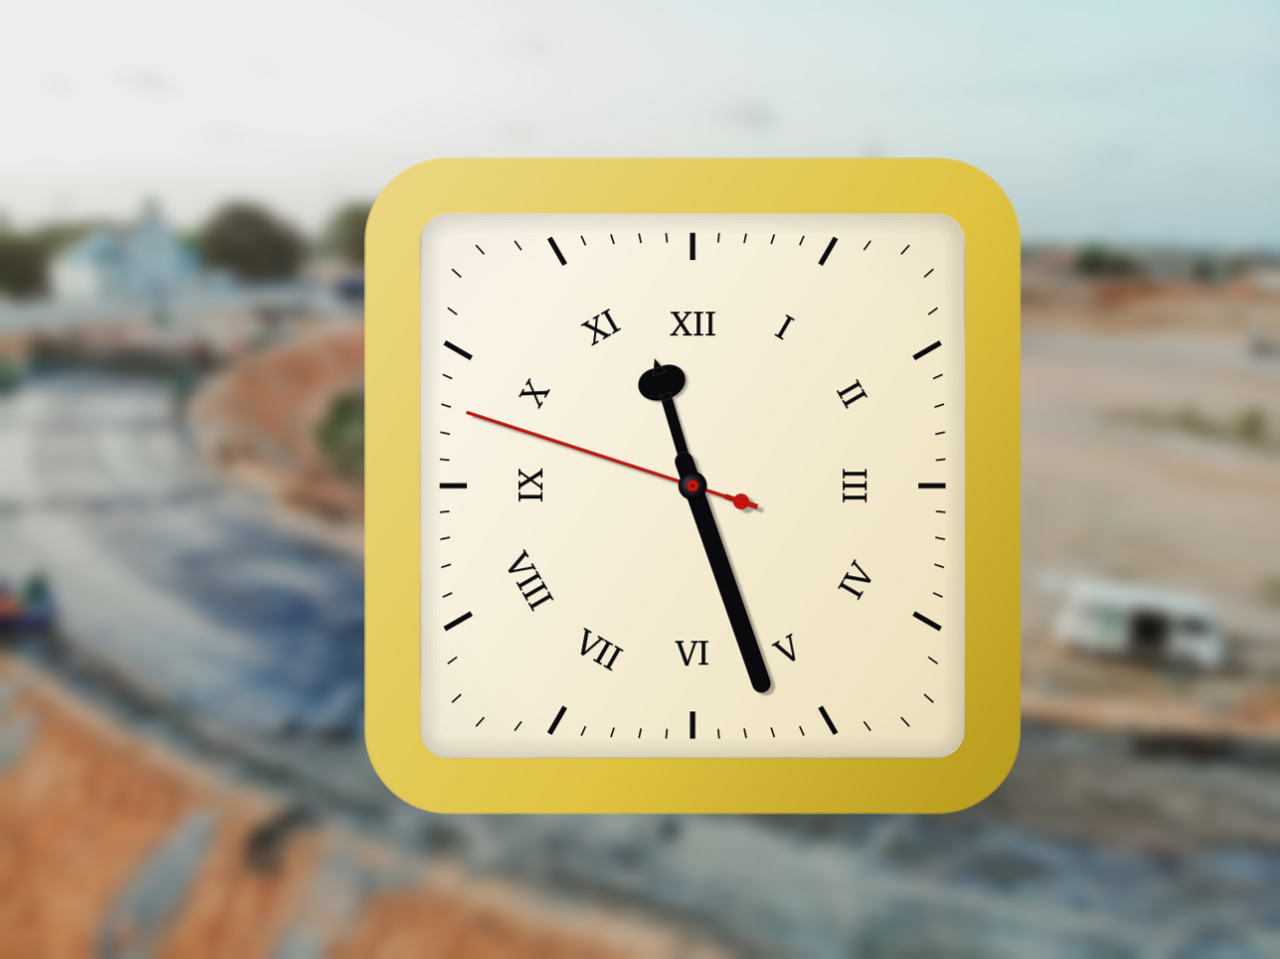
11 h 26 min 48 s
